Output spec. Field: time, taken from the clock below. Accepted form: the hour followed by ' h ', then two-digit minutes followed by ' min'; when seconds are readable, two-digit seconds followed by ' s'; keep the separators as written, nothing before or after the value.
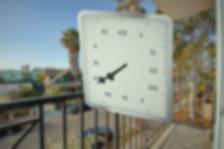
7 h 39 min
